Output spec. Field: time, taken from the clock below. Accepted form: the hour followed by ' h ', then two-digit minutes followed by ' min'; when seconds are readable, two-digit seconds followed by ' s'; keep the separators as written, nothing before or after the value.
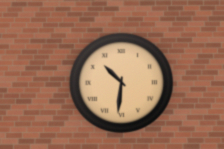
10 h 31 min
